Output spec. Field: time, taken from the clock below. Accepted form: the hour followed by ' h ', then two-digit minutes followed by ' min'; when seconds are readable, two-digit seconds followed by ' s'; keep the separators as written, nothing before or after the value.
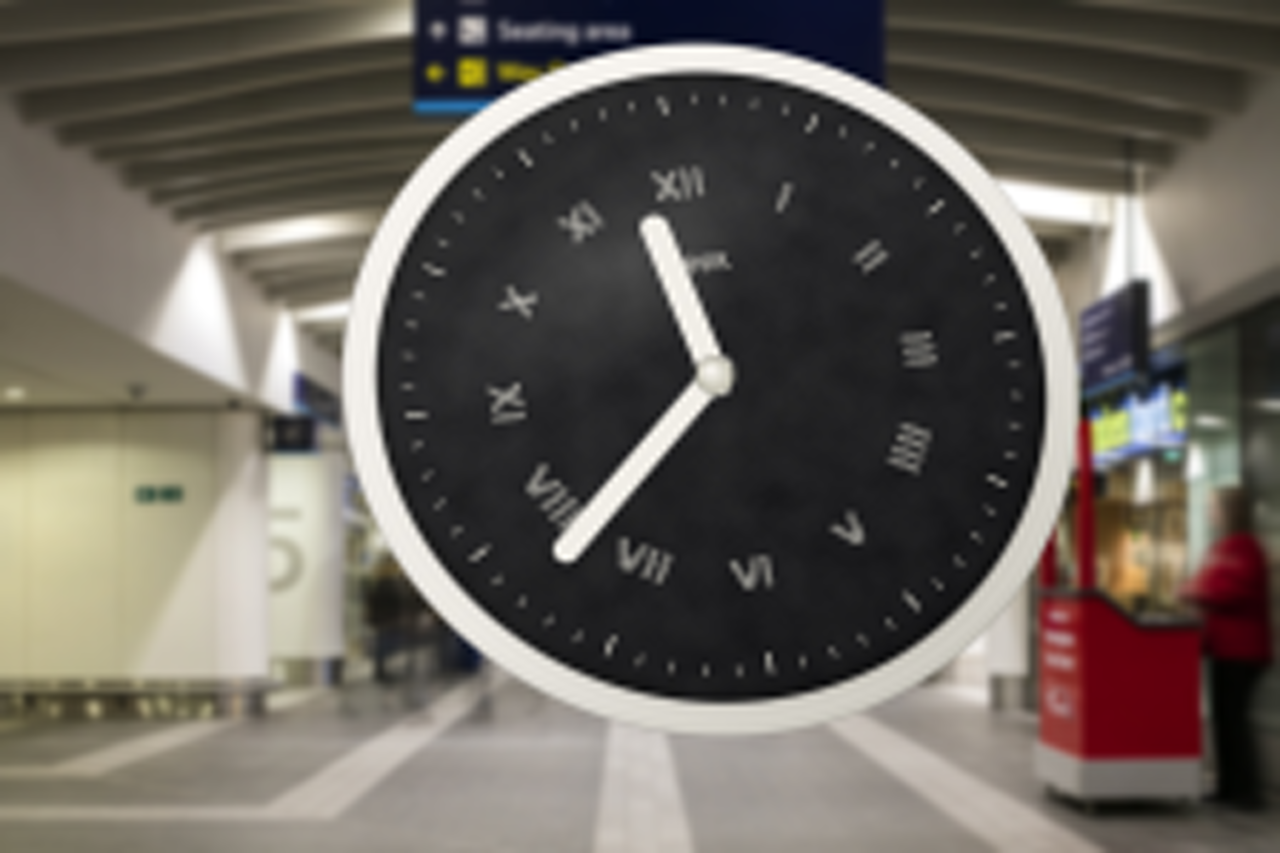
11 h 38 min
